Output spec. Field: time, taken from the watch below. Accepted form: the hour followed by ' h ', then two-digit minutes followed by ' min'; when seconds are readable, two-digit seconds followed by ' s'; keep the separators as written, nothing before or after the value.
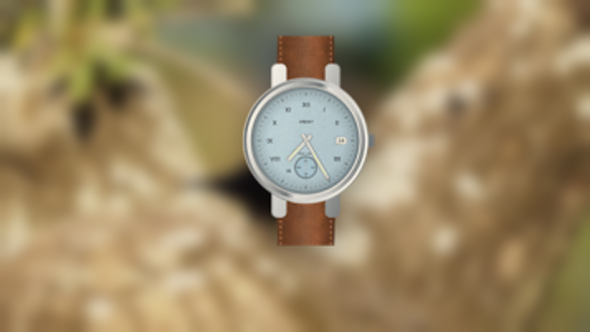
7 h 25 min
